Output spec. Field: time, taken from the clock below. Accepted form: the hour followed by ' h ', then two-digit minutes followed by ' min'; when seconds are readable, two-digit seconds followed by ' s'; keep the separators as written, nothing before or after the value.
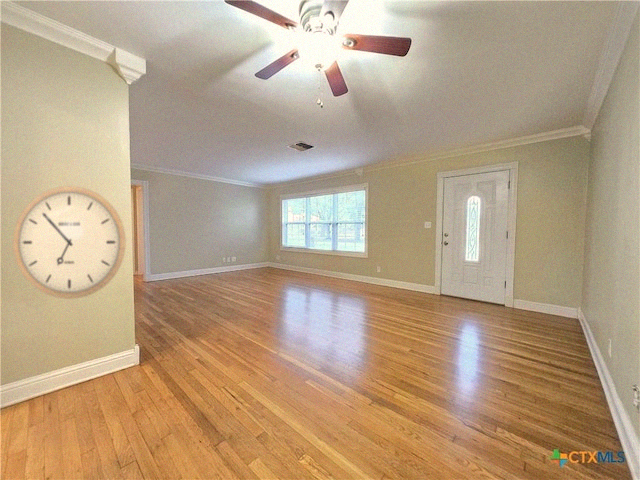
6 h 53 min
